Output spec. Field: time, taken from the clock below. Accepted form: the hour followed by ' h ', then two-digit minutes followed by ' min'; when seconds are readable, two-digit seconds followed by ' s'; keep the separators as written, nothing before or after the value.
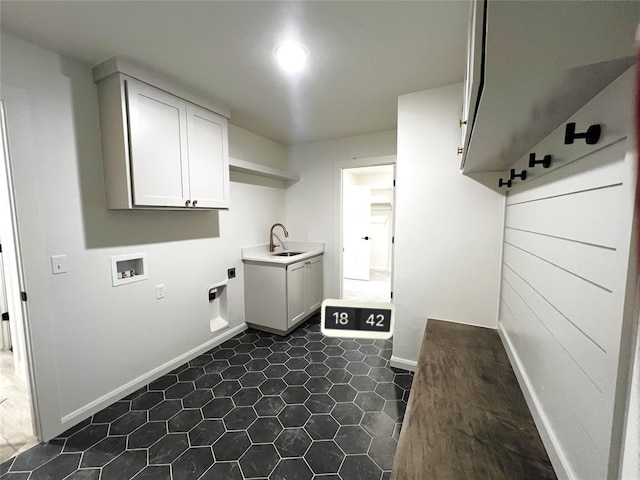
18 h 42 min
